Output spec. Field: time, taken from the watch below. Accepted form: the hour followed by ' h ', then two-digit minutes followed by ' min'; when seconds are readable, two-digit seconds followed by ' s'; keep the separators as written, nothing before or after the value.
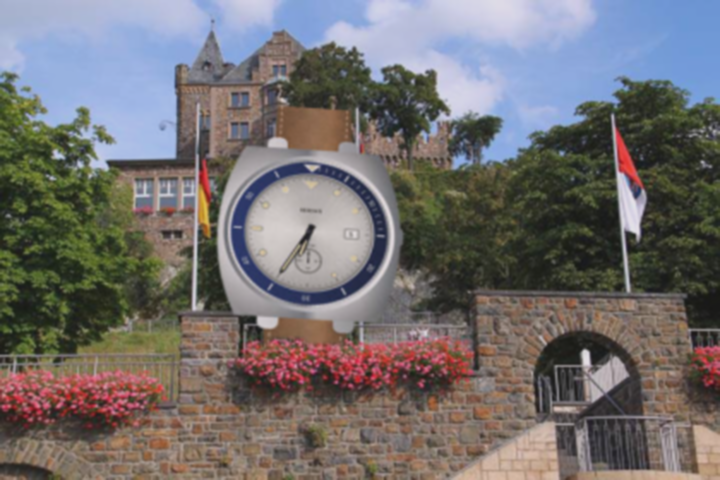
6 h 35 min
